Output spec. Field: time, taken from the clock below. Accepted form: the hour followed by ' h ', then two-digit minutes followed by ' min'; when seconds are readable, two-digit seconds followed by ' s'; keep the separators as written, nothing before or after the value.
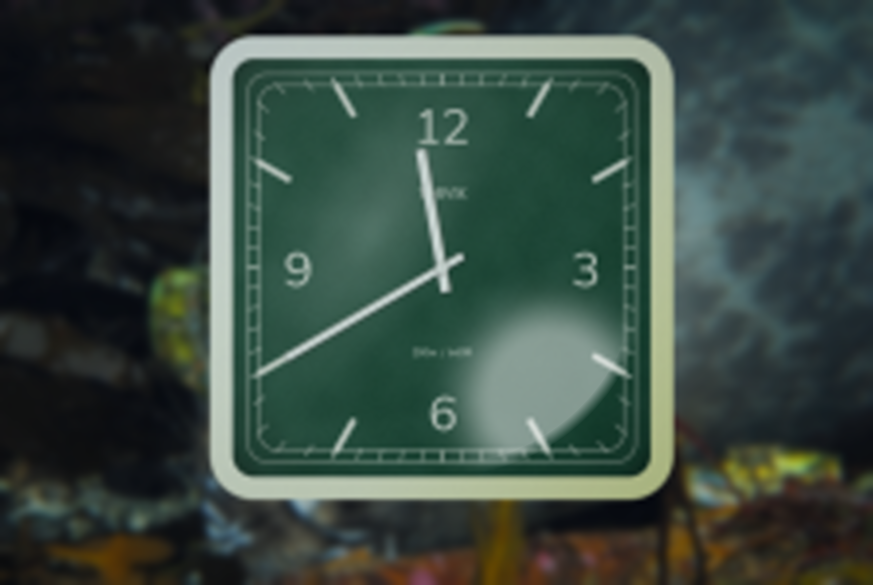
11 h 40 min
